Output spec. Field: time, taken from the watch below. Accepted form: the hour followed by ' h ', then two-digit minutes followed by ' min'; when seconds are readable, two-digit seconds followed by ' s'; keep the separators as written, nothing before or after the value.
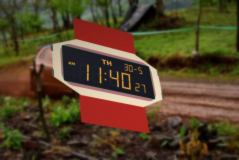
11 h 40 min
